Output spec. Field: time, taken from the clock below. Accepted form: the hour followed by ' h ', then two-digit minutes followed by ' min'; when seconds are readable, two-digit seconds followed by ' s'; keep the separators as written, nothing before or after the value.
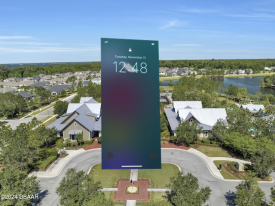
12 h 48 min
